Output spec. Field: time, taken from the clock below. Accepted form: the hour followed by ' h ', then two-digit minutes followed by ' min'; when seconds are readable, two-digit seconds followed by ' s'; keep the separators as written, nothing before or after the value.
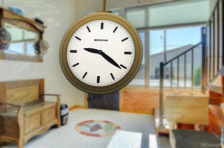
9 h 21 min
